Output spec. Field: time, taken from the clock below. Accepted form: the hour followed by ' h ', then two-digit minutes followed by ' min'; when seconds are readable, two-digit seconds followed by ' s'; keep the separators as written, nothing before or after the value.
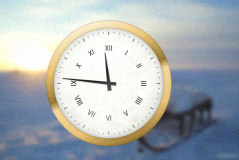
11 h 46 min
